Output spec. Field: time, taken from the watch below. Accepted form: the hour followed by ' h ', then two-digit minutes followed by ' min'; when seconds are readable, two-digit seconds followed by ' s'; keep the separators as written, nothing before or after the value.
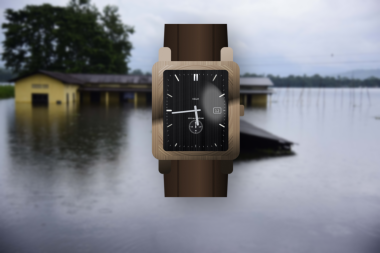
5 h 44 min
